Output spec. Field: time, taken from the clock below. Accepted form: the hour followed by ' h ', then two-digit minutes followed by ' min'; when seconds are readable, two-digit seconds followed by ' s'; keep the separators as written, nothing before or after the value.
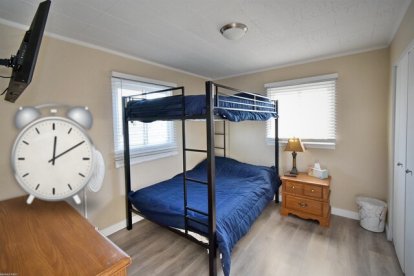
12 h 10 min
